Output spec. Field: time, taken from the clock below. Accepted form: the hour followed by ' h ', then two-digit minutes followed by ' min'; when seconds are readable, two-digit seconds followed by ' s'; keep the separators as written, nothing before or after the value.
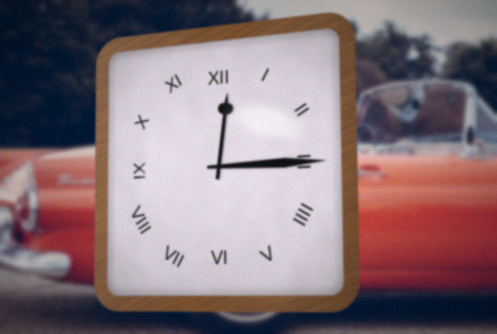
12 h 15 min
